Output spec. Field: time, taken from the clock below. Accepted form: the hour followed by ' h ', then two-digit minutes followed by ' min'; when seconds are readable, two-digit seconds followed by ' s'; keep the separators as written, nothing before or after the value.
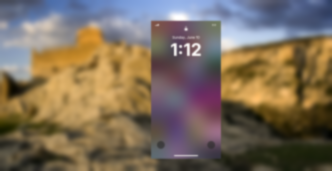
1 h 12 min
